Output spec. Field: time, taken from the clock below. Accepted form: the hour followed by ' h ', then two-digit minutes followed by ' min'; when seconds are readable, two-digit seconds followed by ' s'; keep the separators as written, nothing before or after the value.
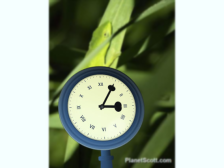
3 h 05 min
